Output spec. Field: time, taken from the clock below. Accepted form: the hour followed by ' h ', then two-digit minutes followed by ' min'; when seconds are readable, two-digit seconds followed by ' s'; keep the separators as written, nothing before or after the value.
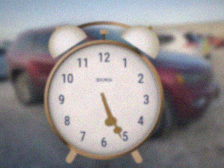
5 h 26 min
